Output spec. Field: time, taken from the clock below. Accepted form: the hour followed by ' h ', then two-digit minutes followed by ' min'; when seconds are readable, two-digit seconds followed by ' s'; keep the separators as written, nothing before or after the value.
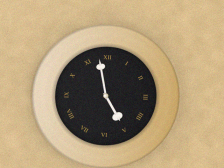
4 h 58 min
